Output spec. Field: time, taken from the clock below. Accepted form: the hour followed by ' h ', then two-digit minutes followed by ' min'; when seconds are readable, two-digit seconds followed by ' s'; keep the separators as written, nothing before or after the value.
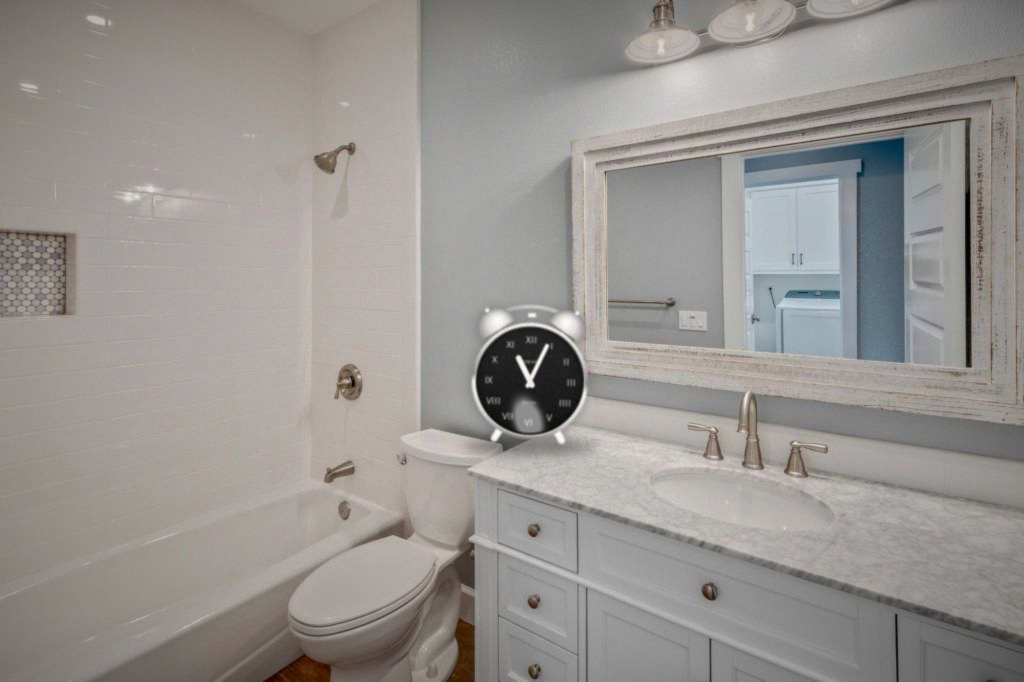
11 h 04 min
